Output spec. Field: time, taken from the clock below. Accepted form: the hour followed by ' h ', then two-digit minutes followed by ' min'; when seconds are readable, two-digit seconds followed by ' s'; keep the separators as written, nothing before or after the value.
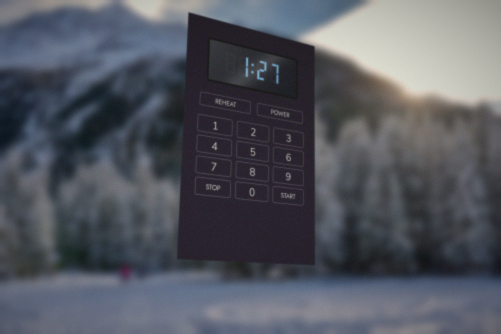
1 h 27 min
